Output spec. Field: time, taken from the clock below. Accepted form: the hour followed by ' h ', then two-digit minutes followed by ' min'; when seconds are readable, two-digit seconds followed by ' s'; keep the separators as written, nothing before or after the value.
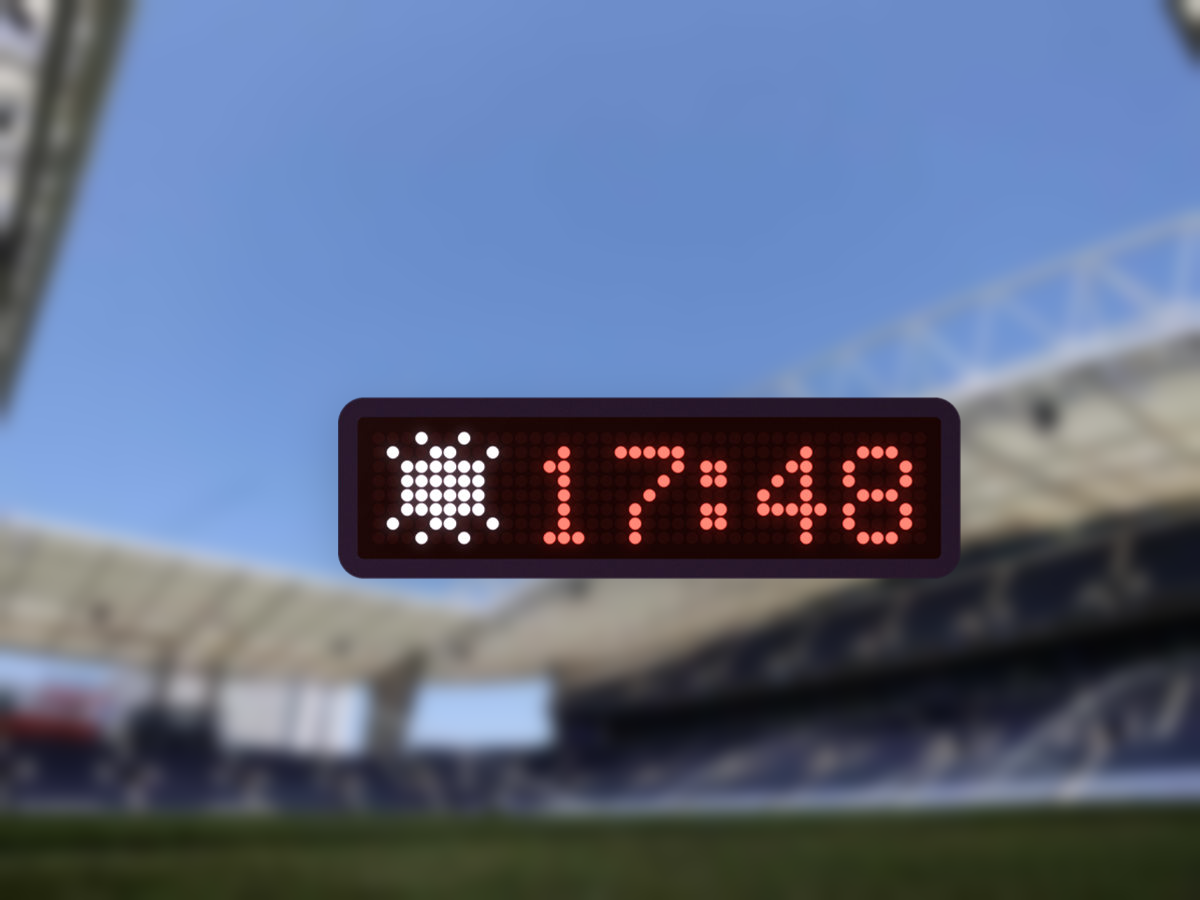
17 h 48 min
